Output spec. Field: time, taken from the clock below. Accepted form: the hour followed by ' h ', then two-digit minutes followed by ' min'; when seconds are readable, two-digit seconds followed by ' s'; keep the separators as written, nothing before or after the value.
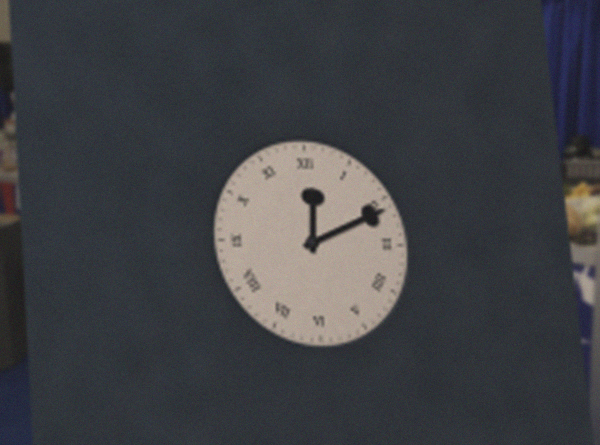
12 h 11 min
